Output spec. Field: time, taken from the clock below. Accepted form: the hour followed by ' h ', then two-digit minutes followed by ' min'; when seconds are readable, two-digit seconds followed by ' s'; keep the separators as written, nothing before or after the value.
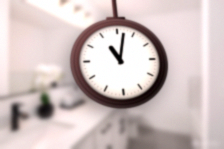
11 h 02 min
